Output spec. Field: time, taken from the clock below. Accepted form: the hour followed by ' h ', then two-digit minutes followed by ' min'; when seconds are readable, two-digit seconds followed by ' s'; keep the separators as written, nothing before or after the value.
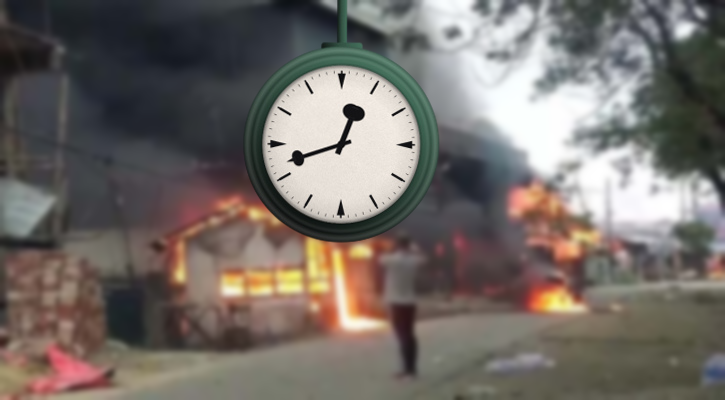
12 h 42 min
